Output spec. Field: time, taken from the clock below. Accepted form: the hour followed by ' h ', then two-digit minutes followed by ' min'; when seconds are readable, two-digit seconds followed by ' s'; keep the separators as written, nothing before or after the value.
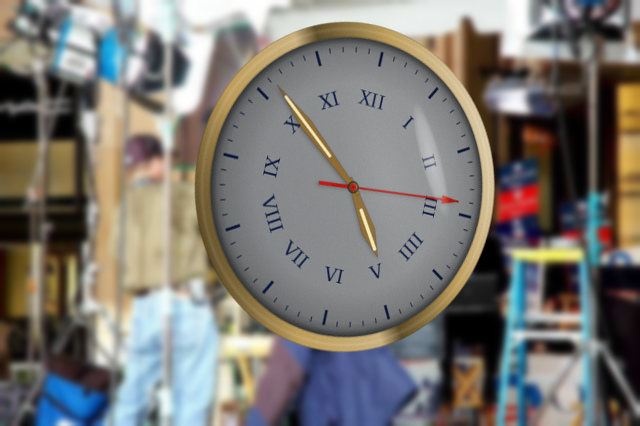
4 h 51 min 14 s
